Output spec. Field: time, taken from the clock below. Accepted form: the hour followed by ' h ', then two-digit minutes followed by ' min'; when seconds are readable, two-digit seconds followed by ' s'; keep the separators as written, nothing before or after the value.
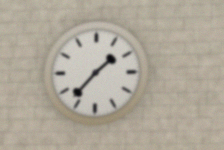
1 h 37 min
